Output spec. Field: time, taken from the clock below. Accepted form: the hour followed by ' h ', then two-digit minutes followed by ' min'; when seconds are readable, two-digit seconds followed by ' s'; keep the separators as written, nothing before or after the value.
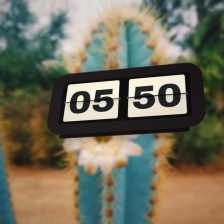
5 h 50 min
